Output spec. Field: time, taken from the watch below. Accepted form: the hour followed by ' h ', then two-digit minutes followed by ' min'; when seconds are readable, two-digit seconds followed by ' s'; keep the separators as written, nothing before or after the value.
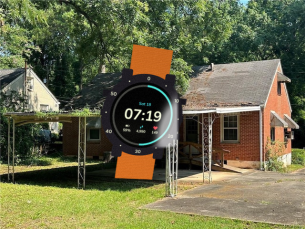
7 h 19 min
